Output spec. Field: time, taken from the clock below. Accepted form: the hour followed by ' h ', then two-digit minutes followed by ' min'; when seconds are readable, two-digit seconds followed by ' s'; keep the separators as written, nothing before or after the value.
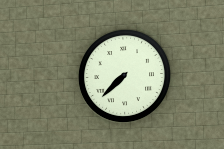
7 h 38 min
